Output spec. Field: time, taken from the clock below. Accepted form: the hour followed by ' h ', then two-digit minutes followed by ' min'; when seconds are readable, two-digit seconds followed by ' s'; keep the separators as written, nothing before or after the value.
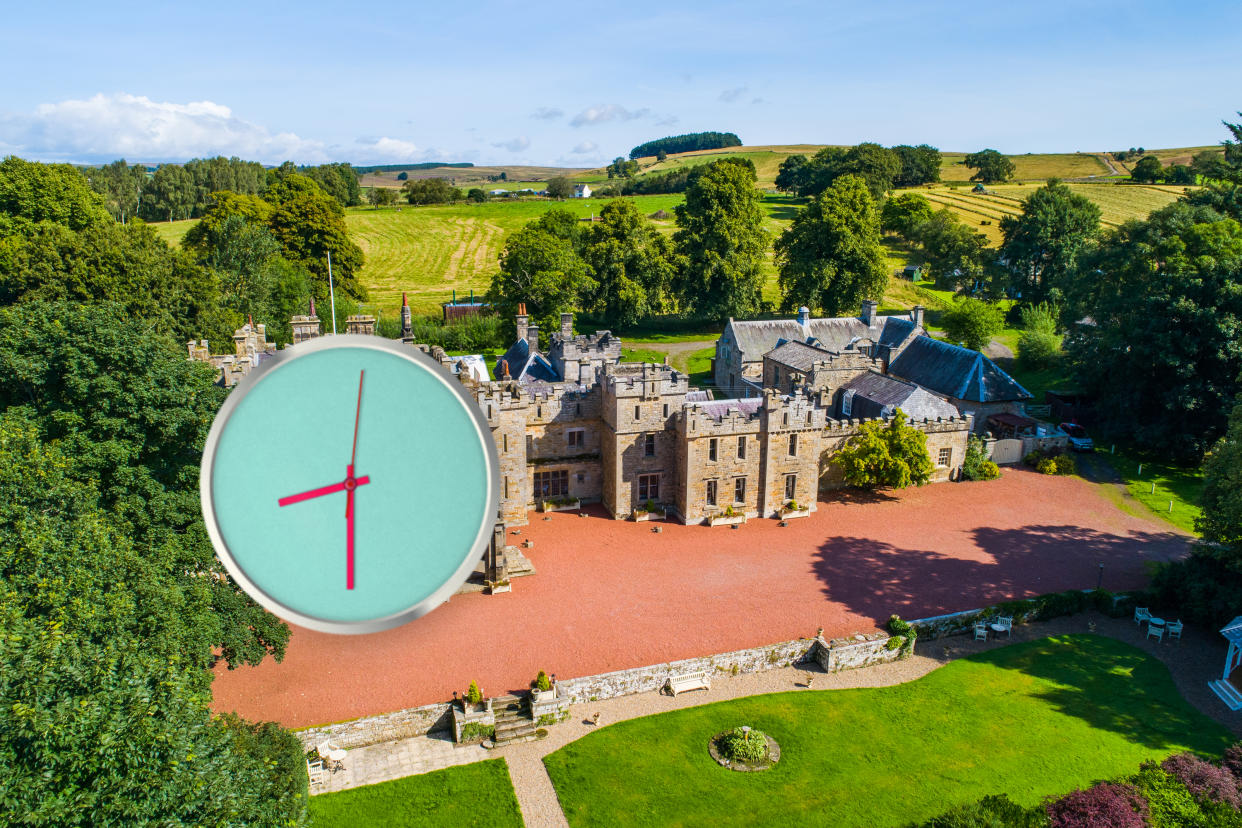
8 h 30 min 01 s
